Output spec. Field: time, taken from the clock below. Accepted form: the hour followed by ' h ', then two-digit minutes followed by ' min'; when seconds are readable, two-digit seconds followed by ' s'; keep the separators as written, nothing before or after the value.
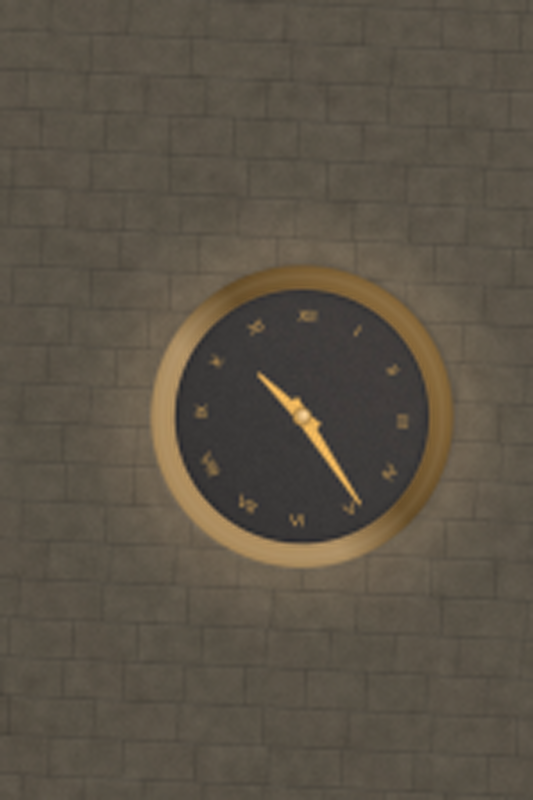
10 h 24 min
